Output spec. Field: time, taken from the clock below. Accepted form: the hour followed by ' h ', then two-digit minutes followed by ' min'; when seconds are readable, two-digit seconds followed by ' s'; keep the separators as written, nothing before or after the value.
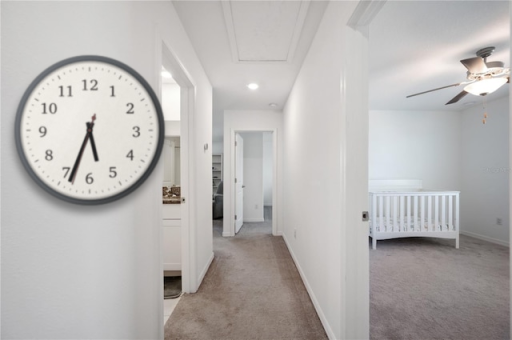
5 h 33 min 33 s
